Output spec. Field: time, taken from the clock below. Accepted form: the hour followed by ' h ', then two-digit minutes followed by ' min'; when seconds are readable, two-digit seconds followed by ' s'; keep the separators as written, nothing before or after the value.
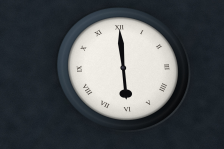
6 h 00 min
